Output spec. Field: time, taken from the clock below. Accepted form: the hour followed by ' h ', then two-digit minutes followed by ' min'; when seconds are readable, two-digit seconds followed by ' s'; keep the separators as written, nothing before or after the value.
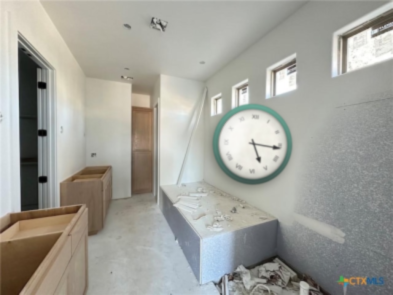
5 h 16 min
